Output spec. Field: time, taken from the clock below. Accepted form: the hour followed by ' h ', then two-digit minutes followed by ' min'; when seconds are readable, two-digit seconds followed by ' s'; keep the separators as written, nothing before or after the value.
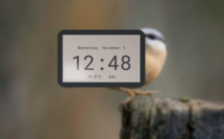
12 h 48 min
